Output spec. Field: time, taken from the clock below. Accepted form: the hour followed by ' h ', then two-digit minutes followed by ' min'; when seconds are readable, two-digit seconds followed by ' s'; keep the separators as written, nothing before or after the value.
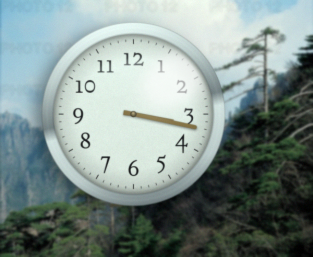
3 h 17 min
